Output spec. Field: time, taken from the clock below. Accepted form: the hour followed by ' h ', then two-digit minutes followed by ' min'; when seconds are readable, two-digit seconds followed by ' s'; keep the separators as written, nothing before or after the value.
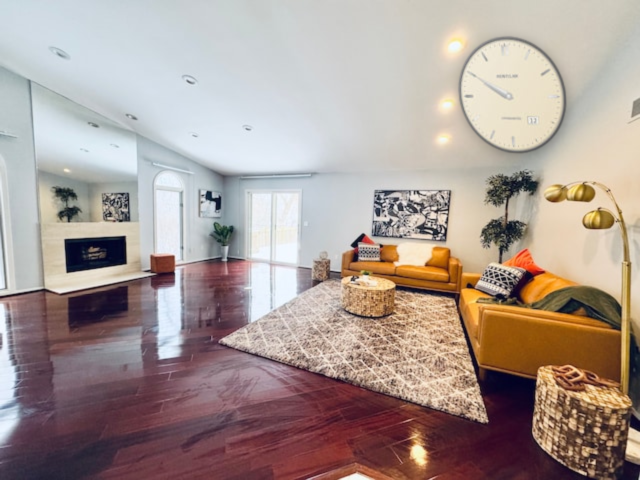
9 h 50 min
